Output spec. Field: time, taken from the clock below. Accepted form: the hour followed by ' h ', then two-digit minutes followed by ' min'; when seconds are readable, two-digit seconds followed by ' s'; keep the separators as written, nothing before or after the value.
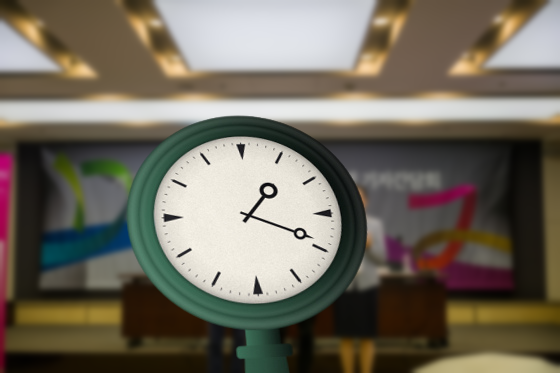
1 h 19 min
